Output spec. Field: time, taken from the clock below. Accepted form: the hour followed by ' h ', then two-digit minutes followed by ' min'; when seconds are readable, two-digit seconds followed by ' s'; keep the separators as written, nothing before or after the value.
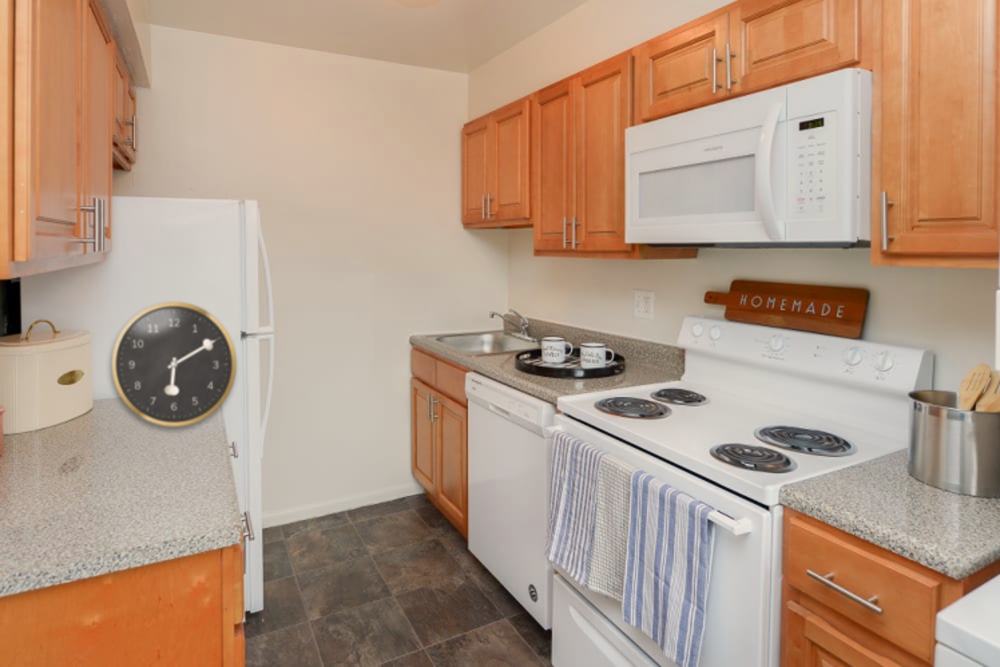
6 h 10 min
